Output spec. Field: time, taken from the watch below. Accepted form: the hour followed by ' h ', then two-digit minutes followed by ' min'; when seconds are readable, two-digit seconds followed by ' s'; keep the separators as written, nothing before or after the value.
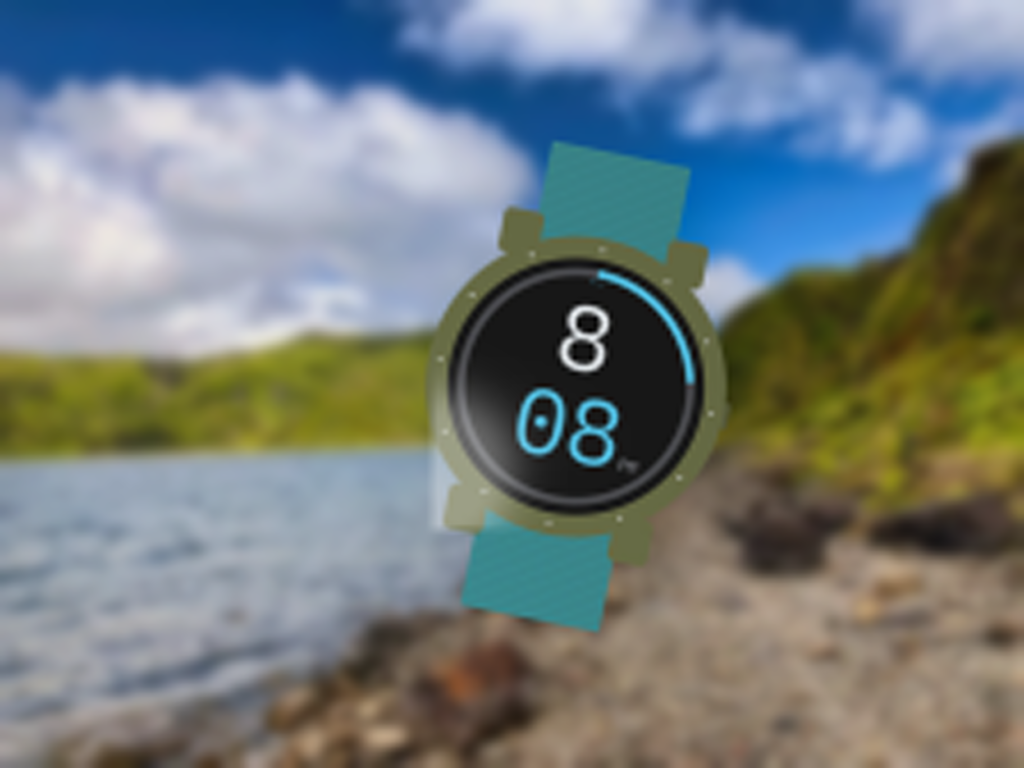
8 h 08 min
